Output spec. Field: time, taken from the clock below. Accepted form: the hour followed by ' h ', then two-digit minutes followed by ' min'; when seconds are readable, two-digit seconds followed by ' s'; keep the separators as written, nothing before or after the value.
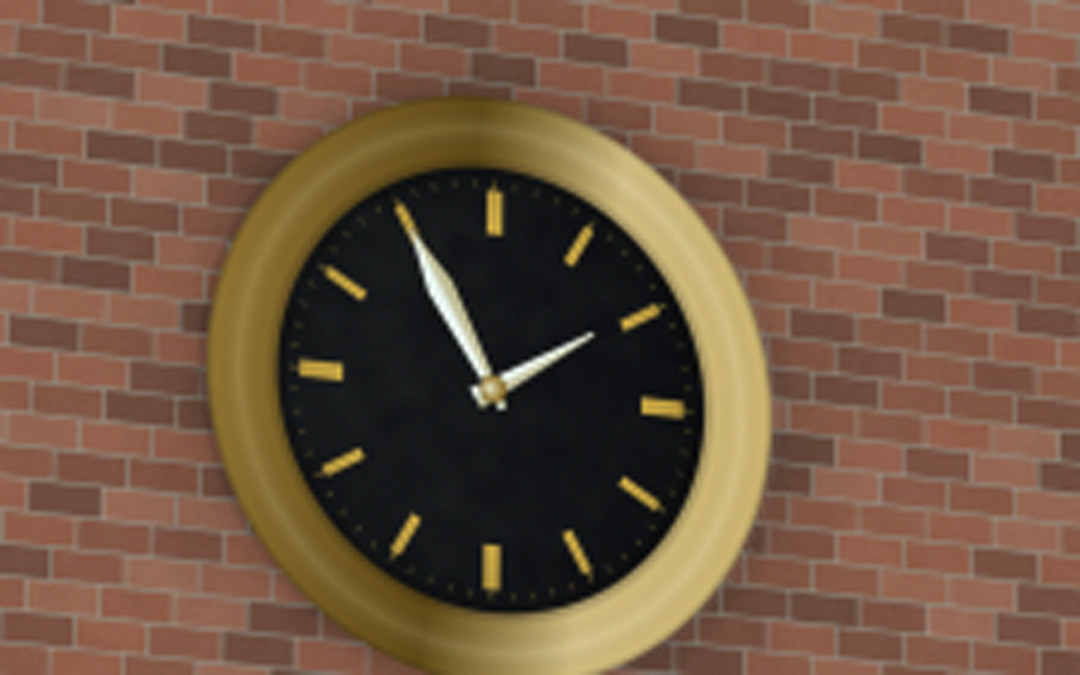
1 h 55 min
